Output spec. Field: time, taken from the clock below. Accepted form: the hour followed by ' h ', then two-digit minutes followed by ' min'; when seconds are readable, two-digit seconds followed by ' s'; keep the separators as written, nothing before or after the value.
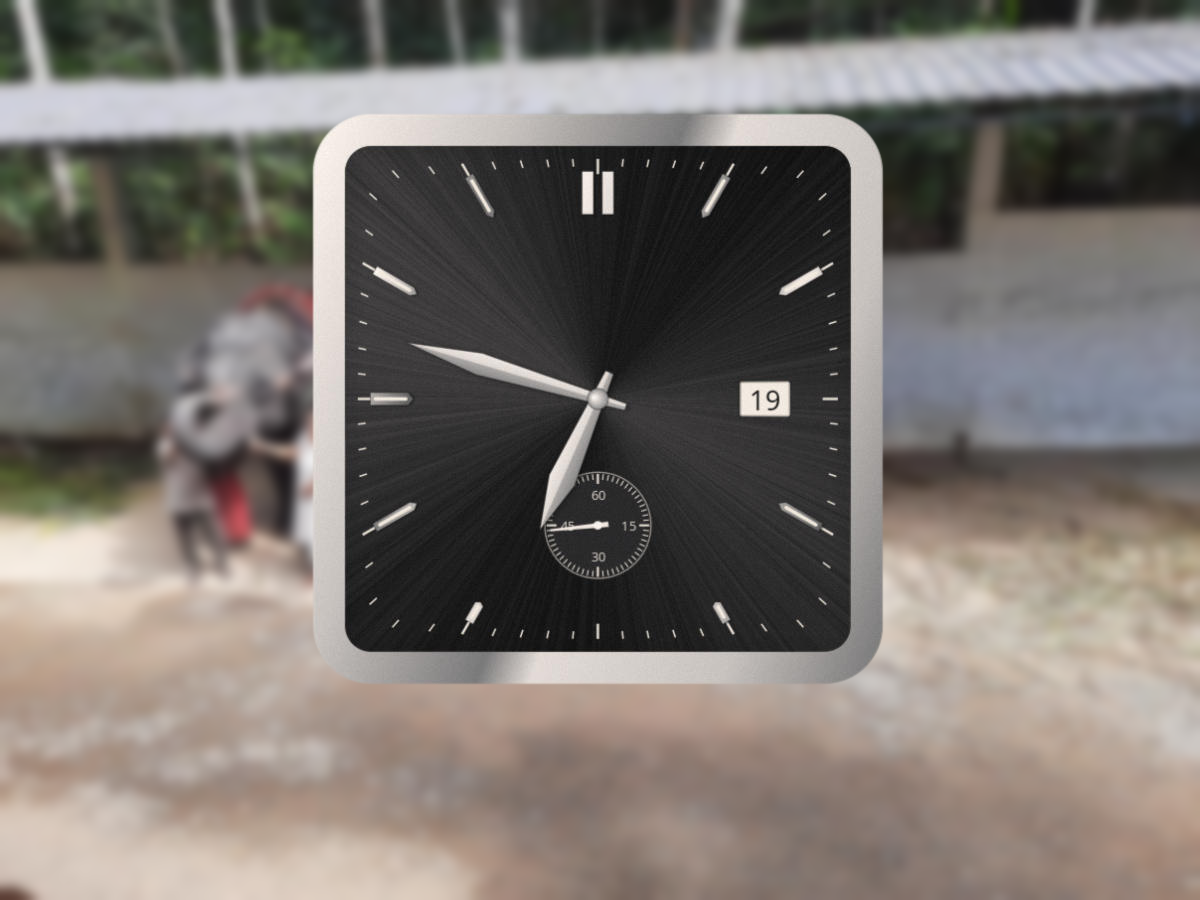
6 h 47 min 44 s
